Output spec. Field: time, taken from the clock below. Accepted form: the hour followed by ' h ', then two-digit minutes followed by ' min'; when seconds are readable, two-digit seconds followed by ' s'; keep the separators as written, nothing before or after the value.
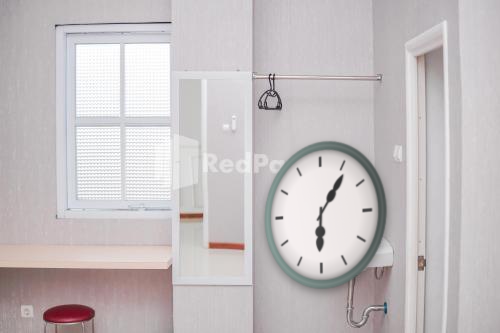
6 h 06 min
